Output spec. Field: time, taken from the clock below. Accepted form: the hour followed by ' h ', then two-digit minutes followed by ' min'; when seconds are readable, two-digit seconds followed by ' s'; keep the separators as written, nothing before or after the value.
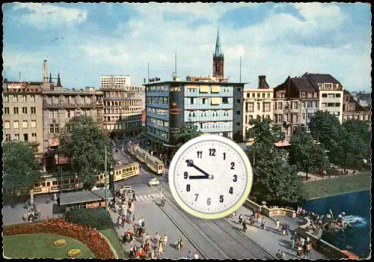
8 h 50 min
